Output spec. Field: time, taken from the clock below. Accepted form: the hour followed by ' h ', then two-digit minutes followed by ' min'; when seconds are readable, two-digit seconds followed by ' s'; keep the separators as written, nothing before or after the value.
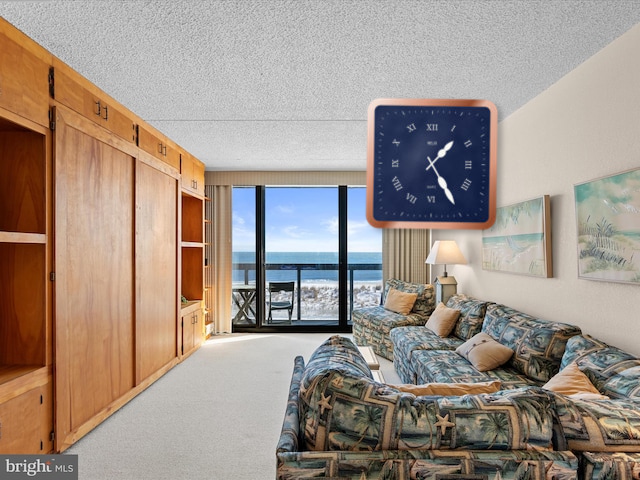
1 h 25 min
